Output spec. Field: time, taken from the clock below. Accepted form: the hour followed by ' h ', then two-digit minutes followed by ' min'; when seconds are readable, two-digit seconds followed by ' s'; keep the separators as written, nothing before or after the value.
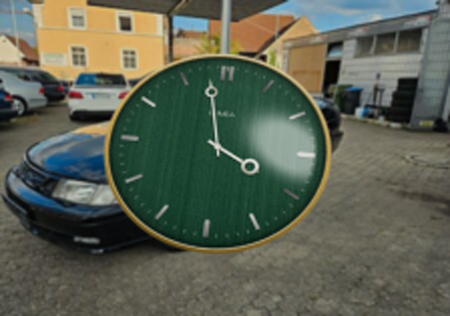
3 h 58 min
